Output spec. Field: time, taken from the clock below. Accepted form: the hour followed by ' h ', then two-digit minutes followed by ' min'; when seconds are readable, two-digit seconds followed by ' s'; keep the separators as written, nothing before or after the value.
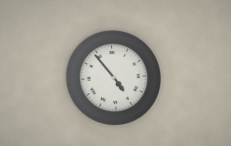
4 h 54 min
